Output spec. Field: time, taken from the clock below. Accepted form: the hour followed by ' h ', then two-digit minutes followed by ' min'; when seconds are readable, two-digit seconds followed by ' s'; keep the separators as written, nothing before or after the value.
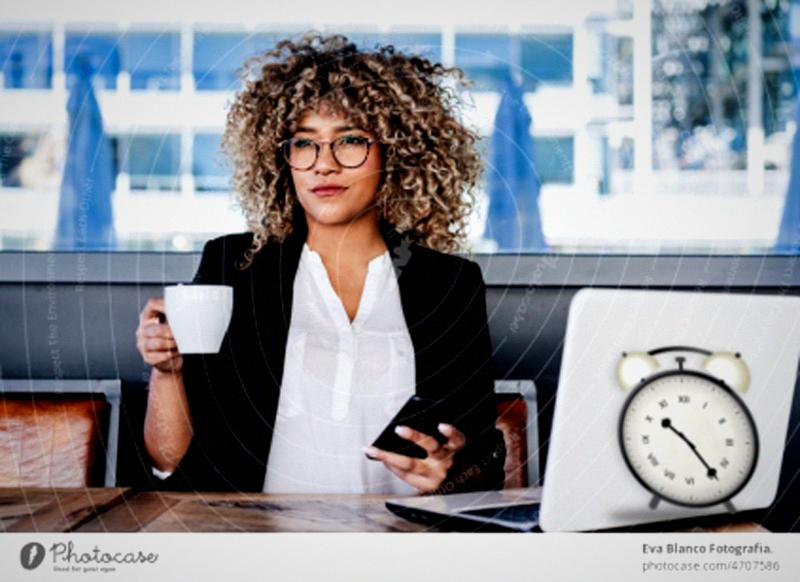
10 h 24 min
